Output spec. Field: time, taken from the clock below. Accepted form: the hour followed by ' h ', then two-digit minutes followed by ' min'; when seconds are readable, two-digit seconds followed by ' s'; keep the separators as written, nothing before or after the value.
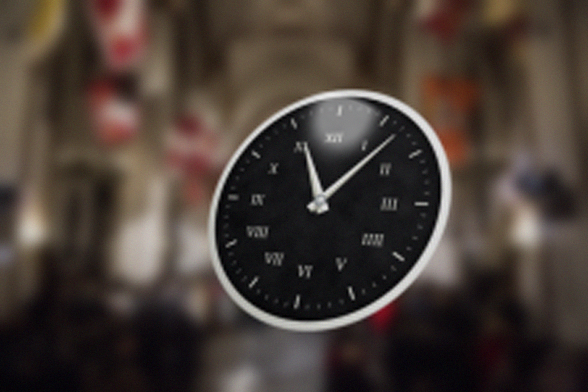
11 h 07 min
